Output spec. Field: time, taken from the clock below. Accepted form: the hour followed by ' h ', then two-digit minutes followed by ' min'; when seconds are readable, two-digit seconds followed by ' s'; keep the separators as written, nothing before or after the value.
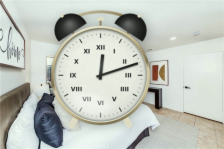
12 h 12 min
